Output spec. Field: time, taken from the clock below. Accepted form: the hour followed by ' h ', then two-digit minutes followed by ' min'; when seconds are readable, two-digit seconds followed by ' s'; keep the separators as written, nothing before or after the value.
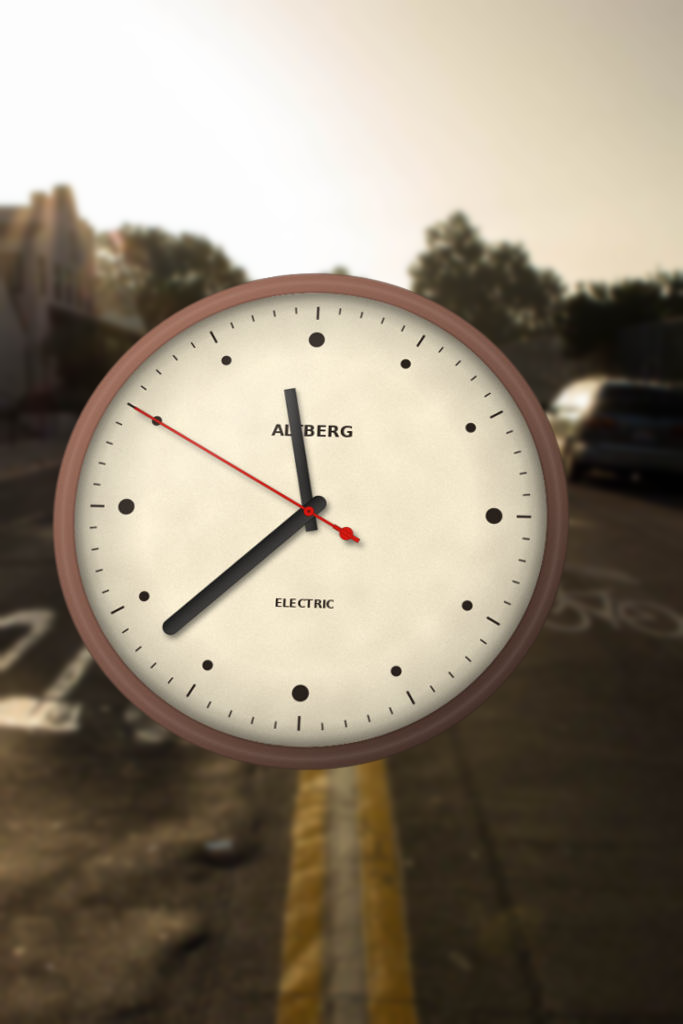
11 h 37 min 50 s
